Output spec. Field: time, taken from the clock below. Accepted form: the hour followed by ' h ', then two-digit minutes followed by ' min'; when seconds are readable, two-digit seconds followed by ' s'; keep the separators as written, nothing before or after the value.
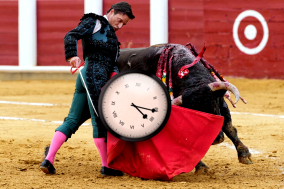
4 h 16 min
